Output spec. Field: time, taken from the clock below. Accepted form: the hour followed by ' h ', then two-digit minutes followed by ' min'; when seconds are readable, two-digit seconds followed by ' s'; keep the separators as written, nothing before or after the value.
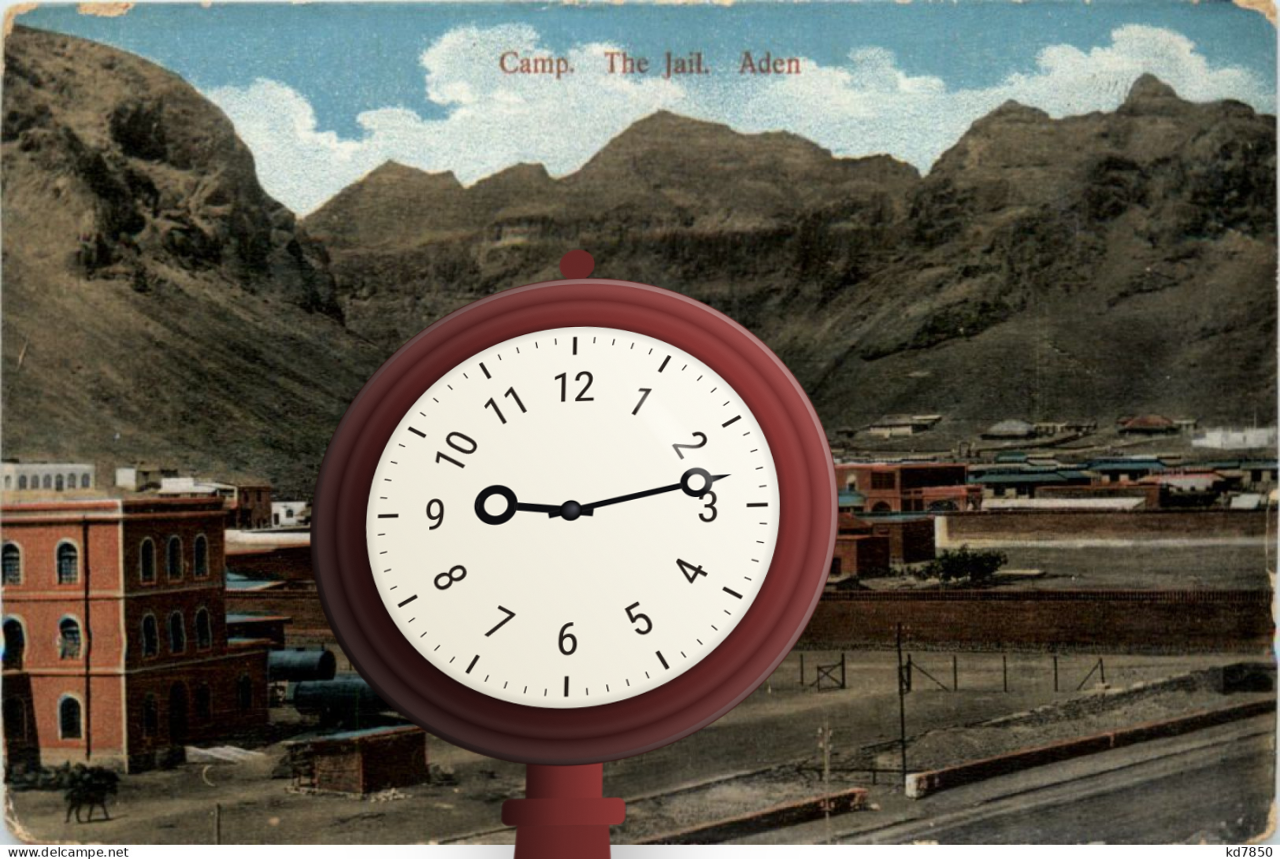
9 h 13 min
